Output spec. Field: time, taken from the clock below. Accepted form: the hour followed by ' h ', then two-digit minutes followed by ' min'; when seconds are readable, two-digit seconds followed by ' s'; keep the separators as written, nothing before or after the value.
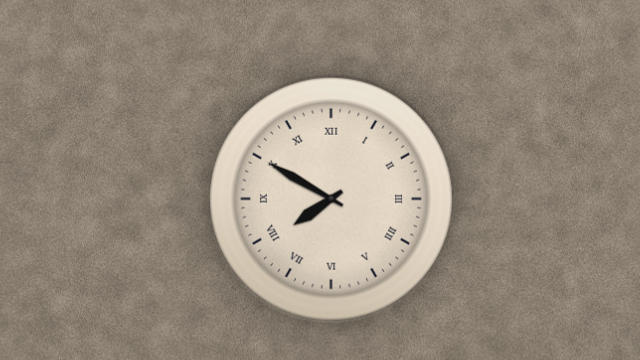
7 h 50 min
